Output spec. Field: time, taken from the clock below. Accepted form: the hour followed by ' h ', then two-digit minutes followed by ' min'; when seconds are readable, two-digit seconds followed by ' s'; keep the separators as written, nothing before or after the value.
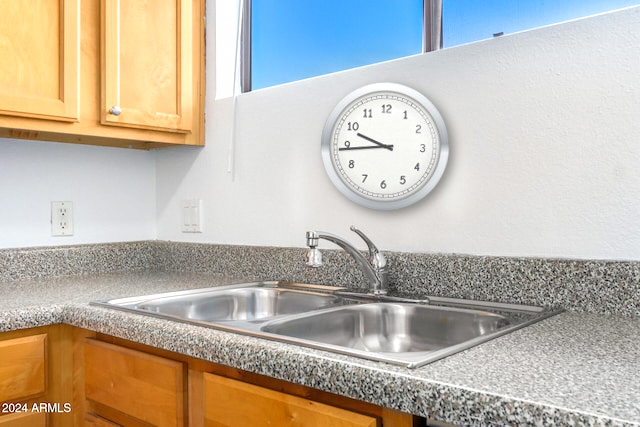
9 h 44 min
